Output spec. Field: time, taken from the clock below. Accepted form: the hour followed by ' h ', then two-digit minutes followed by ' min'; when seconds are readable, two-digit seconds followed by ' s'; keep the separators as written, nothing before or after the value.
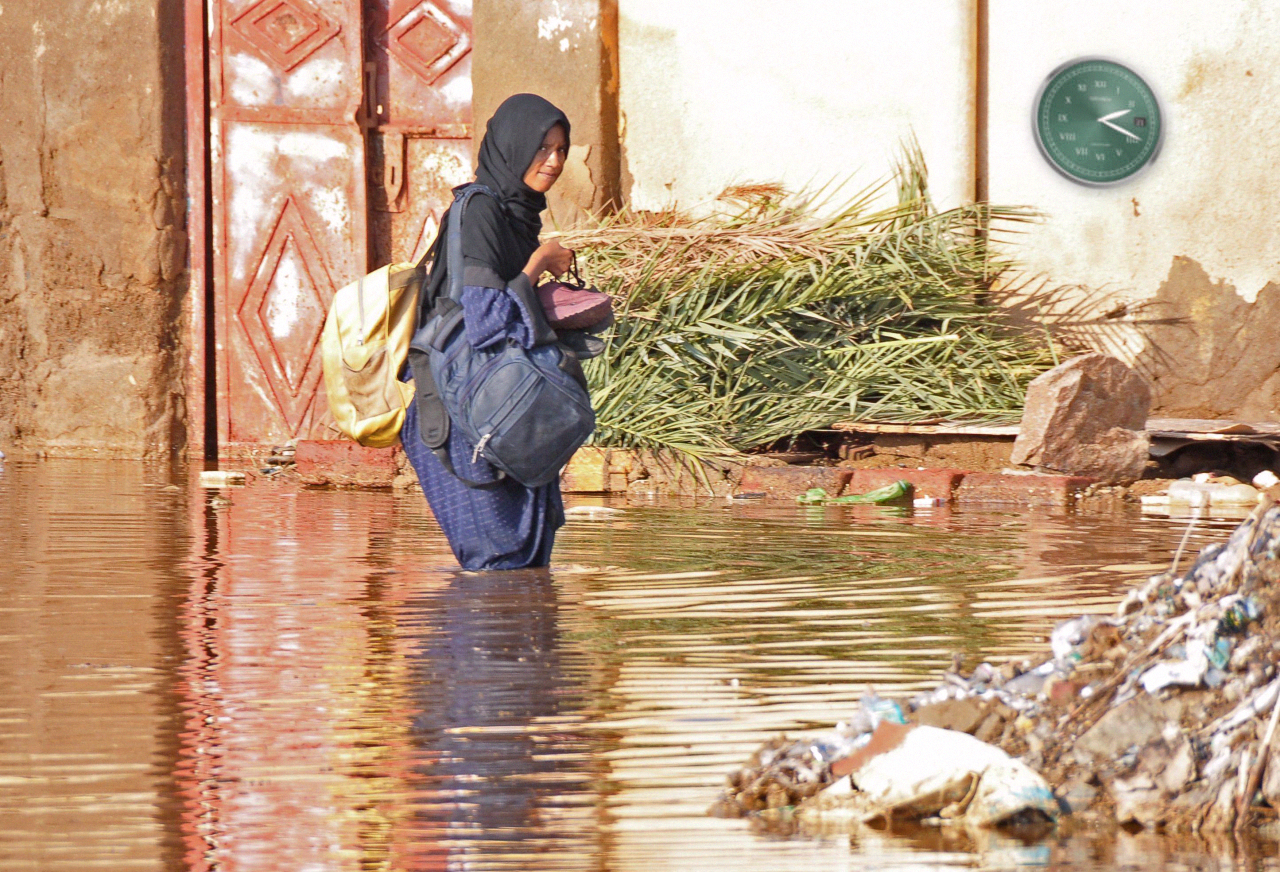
2 h 19 min
